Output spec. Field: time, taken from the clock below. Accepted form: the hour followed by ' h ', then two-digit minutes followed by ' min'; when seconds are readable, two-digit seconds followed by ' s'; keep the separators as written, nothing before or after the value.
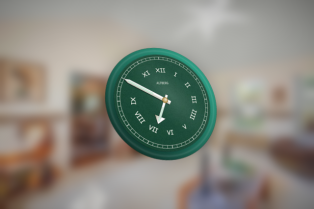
6 h 50 min
